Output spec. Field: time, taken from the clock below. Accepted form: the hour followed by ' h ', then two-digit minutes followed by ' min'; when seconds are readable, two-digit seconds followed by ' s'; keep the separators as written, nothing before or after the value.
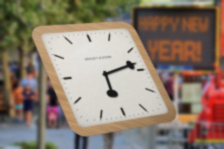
6 h 13 min
